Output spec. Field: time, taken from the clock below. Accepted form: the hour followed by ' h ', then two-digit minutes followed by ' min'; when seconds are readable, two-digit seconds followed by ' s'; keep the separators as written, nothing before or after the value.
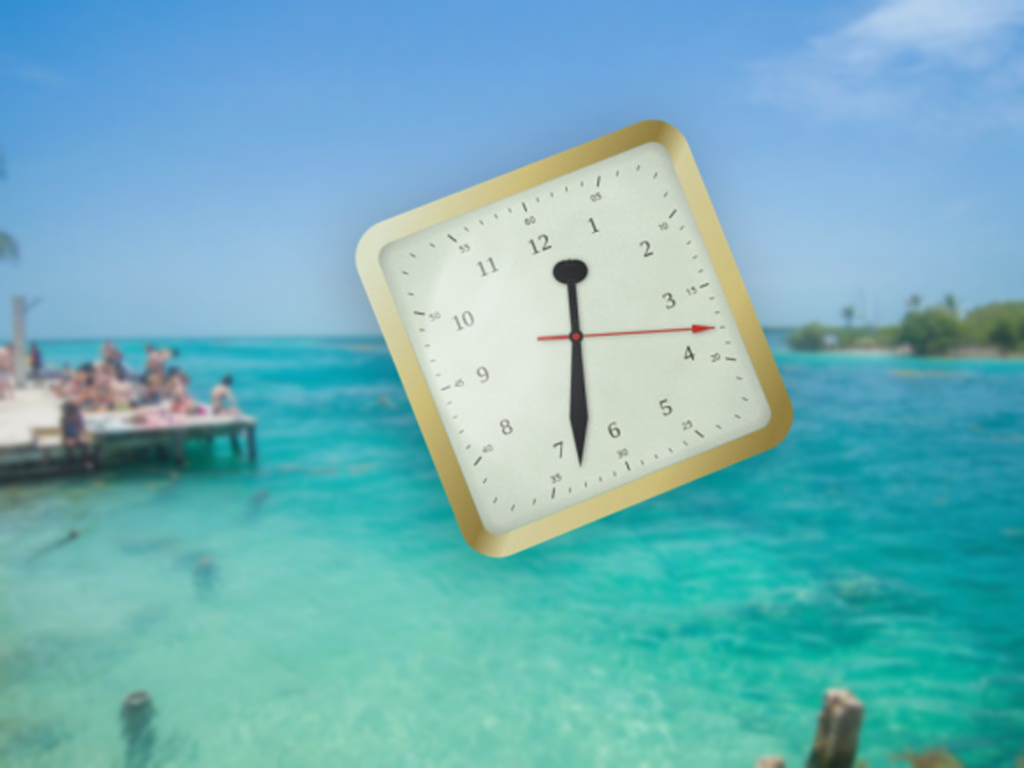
12 h 33 min 18 s
